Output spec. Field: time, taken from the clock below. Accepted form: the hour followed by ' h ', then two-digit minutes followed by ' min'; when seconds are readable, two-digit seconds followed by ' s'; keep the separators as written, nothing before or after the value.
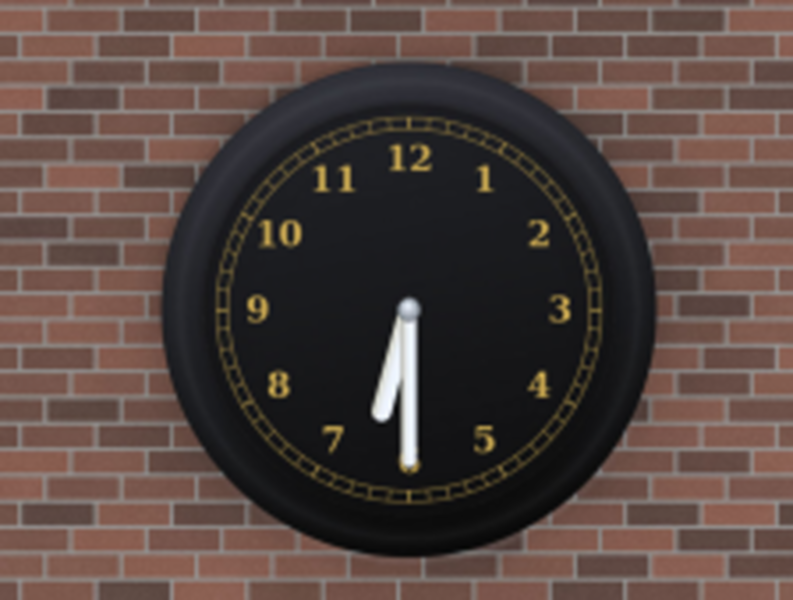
6 h 30 min
